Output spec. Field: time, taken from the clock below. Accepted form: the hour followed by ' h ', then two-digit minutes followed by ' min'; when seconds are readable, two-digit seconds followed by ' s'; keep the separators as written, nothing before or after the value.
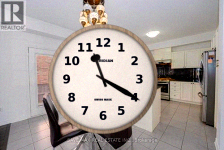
11 h 20 min
